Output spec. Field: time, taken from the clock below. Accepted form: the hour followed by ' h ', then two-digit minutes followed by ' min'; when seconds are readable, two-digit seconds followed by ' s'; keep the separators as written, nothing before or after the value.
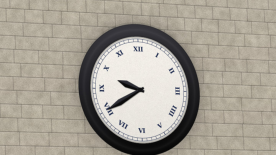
9 h 40 min
